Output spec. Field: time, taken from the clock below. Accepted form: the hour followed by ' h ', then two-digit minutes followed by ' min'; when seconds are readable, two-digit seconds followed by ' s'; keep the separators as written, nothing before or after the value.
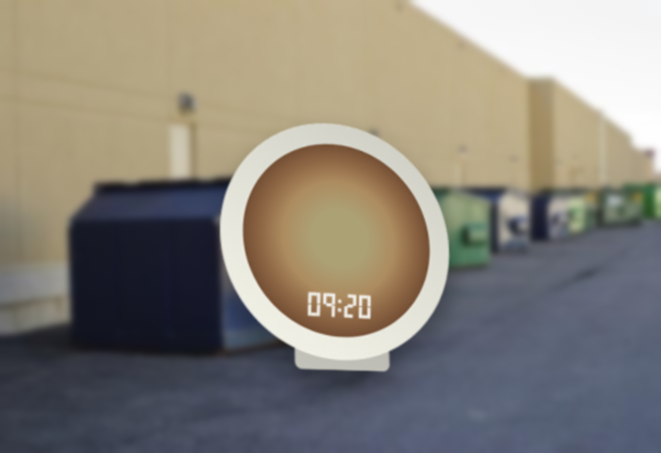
9 h 20 min
